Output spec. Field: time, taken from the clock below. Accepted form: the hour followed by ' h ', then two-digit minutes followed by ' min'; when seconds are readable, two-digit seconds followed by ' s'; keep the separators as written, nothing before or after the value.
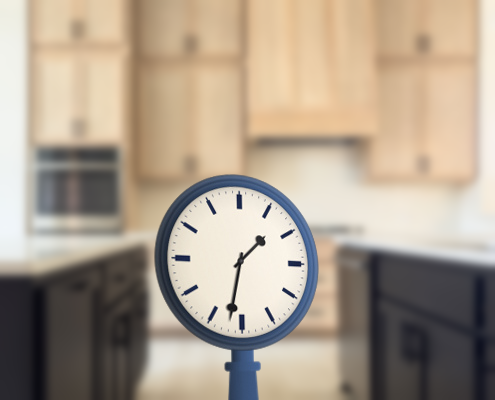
1 h 32 min
